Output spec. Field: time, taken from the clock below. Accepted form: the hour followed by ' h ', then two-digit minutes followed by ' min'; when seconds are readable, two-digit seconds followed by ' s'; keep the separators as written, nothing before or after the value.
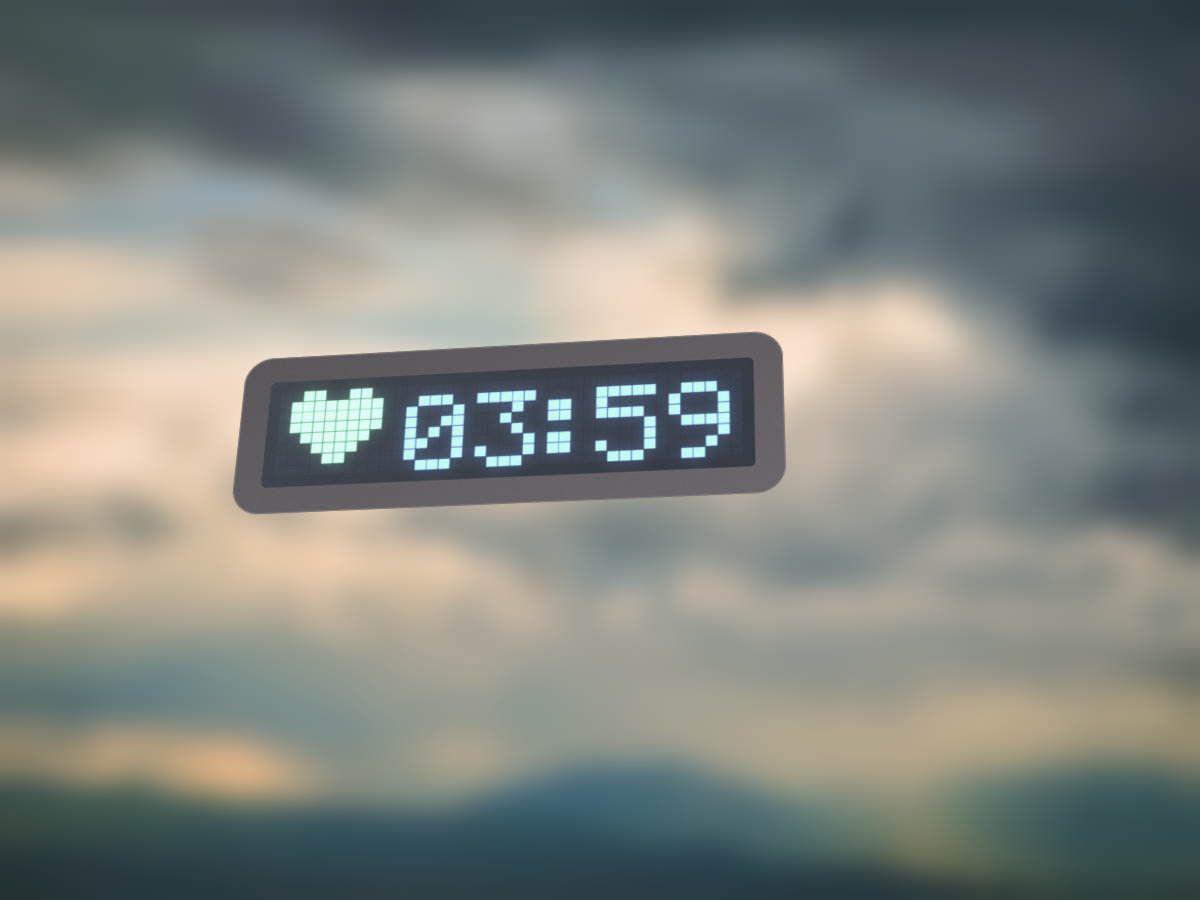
3 h 59 min
